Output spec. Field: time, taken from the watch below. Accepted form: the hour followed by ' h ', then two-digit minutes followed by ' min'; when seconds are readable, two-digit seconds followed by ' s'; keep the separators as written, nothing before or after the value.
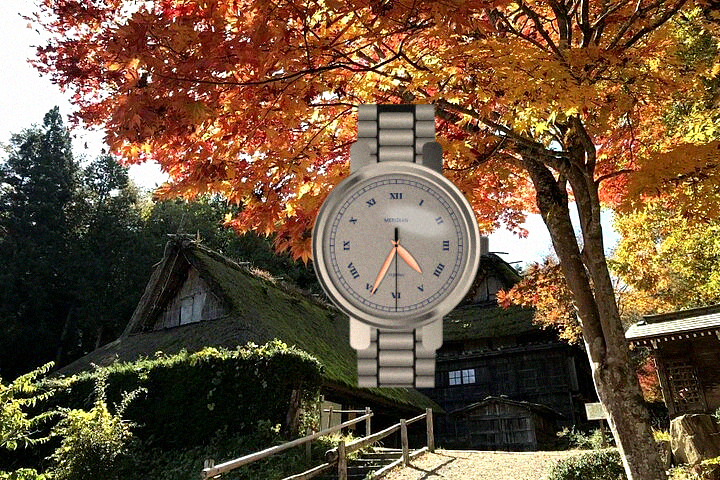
4 h 34 min 30 s
